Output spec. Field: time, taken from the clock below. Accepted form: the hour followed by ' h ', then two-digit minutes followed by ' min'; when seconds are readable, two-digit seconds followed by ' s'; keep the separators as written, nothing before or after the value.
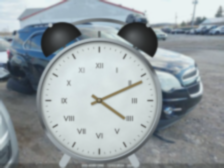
4 h 11 min
